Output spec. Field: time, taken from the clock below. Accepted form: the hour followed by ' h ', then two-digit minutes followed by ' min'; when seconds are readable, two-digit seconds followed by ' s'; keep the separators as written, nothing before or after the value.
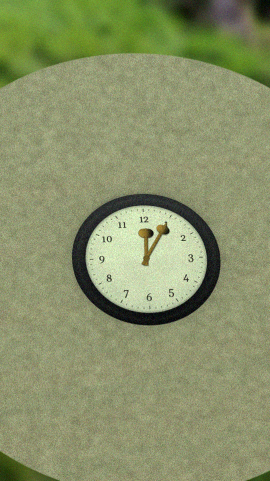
12 h 05 min
